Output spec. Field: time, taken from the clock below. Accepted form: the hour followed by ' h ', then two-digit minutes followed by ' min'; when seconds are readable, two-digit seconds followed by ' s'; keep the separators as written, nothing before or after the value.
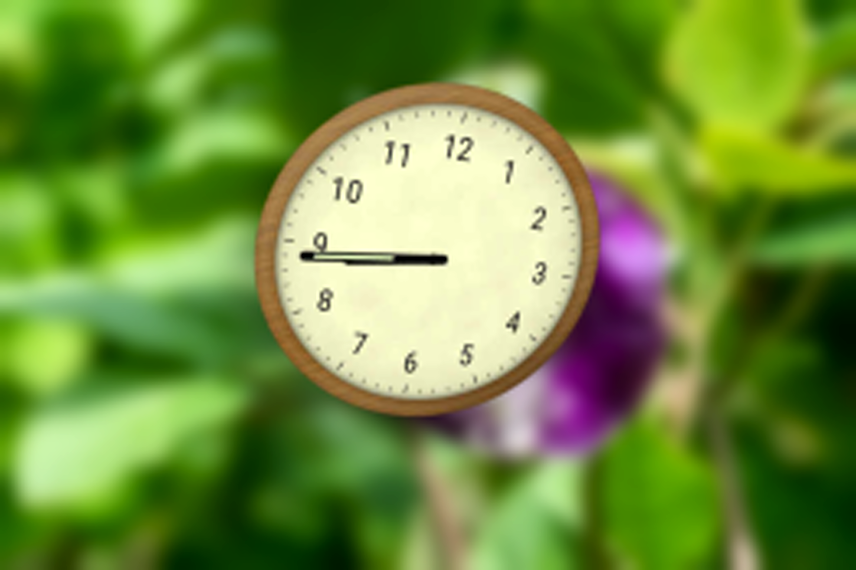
8 h 44 min
